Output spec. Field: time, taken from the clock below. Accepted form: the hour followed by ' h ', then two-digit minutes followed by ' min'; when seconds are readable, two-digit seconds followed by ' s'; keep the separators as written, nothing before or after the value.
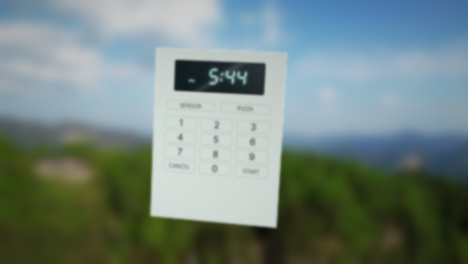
5 h 44 min
